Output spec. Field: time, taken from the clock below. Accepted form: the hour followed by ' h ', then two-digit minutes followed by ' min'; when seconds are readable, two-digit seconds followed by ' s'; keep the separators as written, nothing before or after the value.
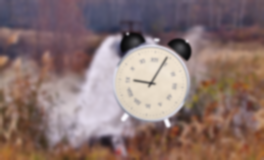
9 h 04 min
